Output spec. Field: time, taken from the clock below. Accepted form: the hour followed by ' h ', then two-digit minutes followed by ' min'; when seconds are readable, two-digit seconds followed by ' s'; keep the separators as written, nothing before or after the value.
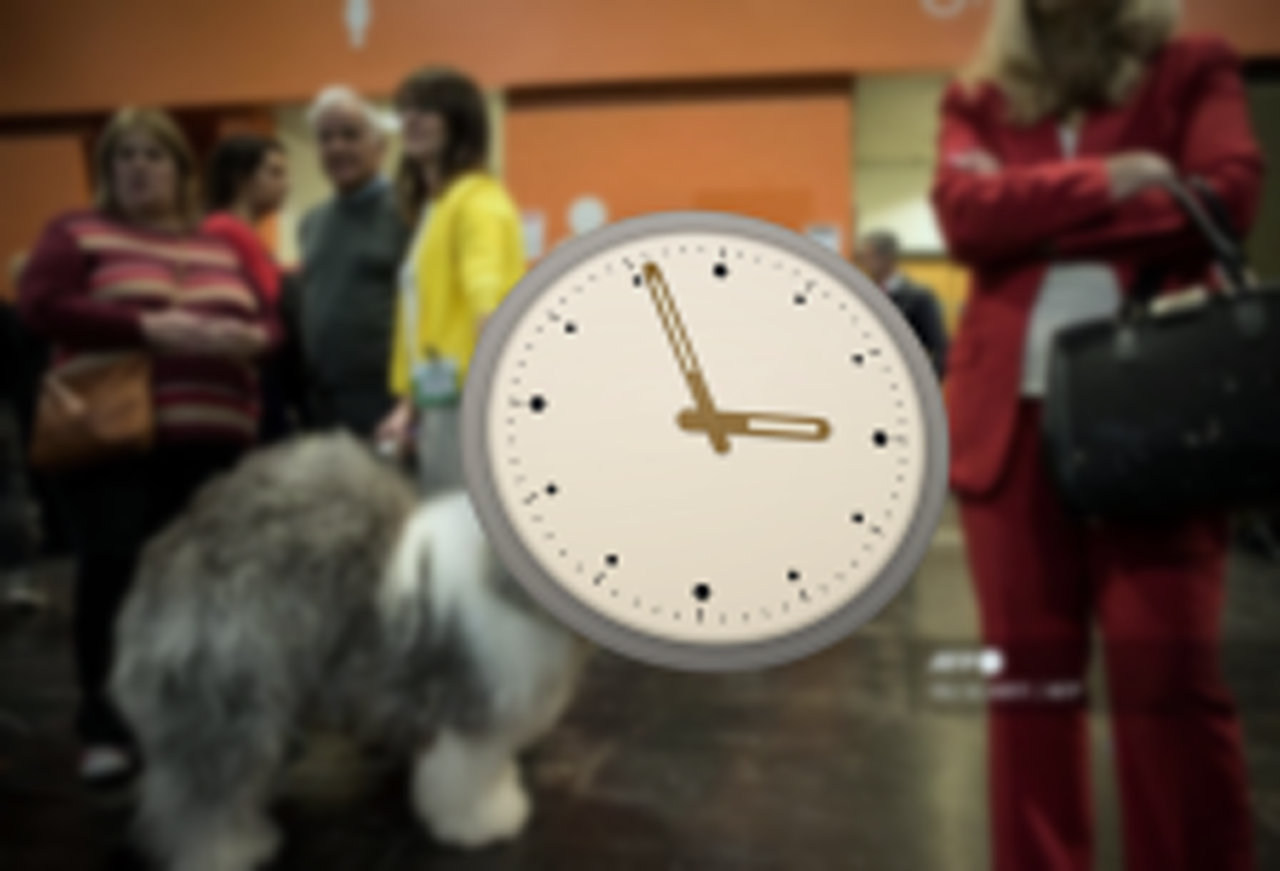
2 h 56 min
